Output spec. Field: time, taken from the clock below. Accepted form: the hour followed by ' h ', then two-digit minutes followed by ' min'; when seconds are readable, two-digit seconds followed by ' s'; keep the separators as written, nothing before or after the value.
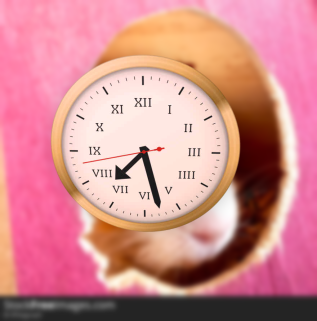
7 h 27 min 43 s
